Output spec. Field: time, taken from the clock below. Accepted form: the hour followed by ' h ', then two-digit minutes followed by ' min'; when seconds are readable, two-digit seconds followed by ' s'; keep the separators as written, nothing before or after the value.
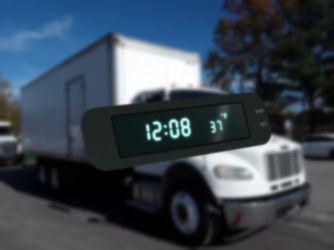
12 h 08 min
